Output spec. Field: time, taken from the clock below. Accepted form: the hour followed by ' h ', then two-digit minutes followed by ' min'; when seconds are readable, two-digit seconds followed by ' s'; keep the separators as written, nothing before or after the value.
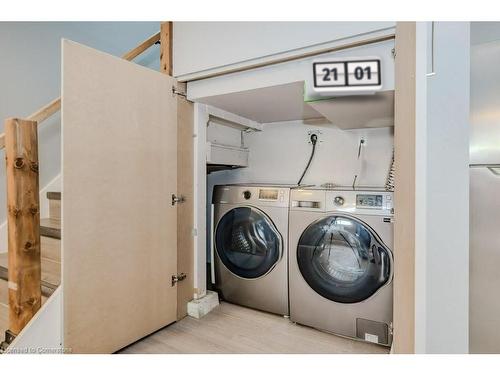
21 h 01 min
